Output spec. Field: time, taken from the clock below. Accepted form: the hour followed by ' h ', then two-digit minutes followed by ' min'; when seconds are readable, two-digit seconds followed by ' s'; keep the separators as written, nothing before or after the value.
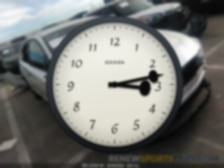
3 h 13 min
